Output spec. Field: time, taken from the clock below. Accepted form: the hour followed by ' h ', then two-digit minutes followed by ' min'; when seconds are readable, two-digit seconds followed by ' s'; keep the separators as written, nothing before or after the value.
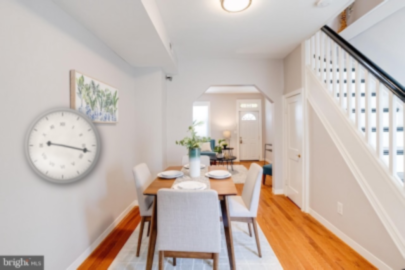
9 h 17 min
